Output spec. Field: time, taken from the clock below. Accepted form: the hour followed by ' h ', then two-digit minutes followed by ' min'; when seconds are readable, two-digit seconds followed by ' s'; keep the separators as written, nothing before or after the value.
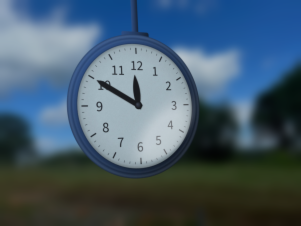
11 h 50 min
